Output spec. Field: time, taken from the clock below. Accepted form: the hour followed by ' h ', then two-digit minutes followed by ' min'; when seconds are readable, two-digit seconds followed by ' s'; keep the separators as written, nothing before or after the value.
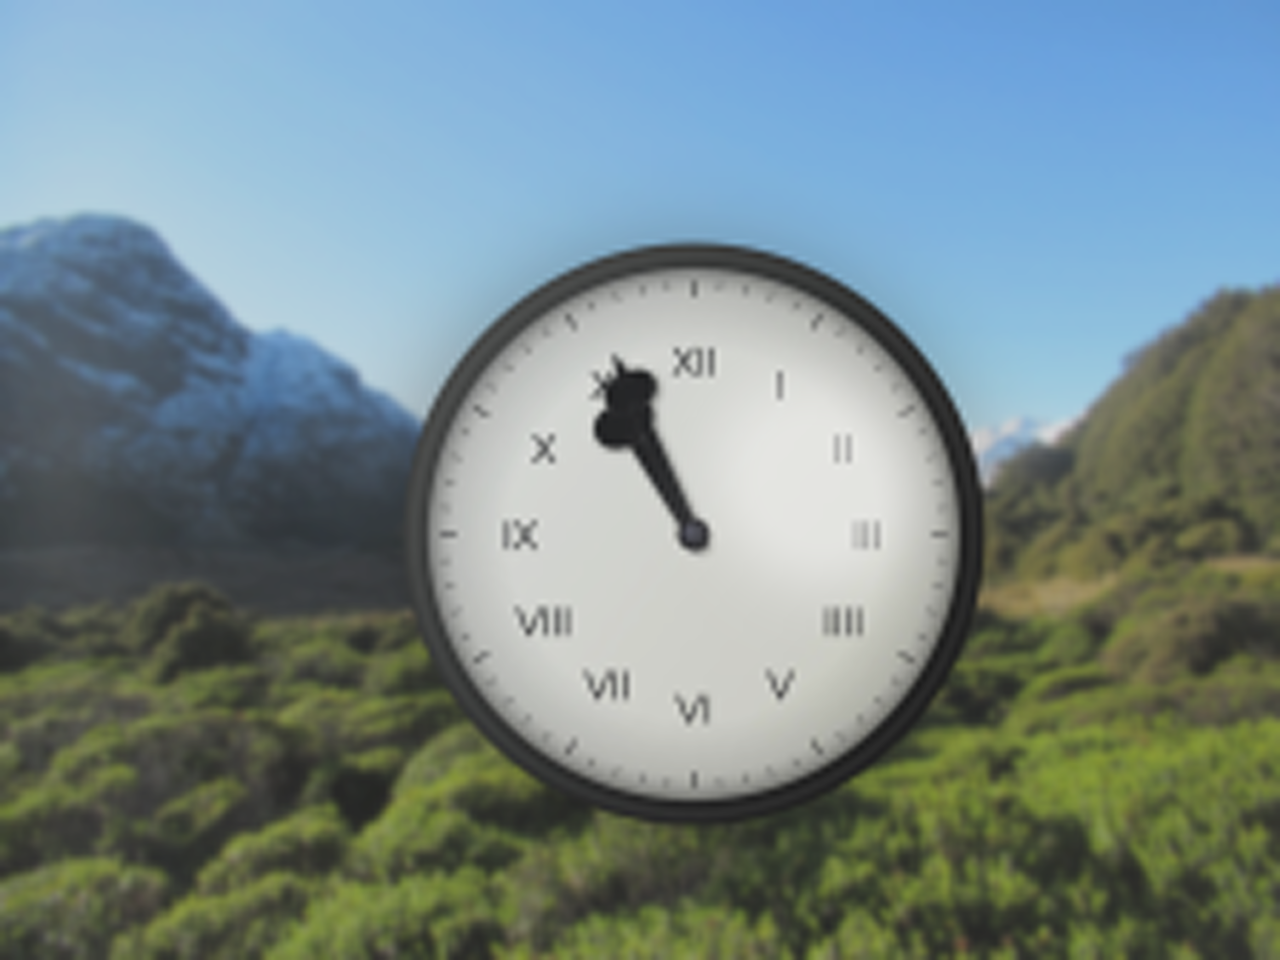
10 h 56 min
